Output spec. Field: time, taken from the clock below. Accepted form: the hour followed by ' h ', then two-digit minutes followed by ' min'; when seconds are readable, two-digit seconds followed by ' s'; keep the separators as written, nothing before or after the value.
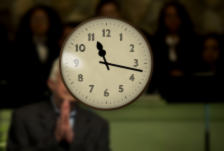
11 h 17 min
